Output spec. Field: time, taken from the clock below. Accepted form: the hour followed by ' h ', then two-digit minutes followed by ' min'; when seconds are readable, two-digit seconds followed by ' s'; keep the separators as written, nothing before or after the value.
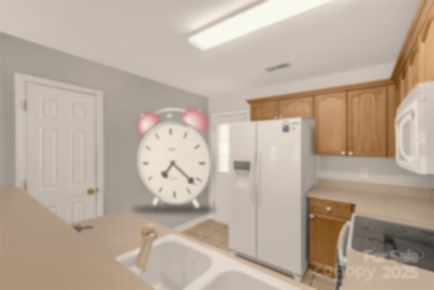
7 h 22 min
